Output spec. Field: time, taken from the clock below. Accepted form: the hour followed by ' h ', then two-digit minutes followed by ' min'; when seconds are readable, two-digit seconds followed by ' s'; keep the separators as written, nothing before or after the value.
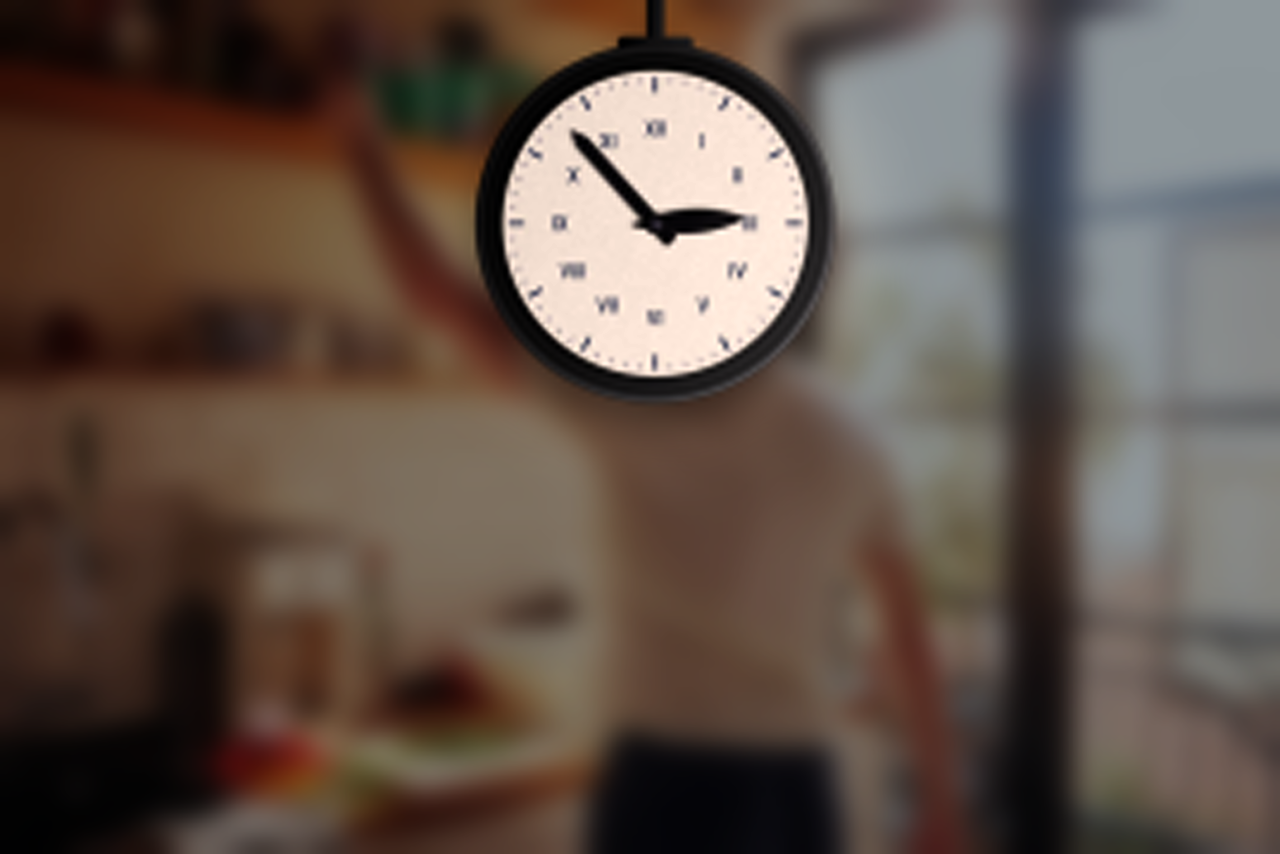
2 h 53 min
